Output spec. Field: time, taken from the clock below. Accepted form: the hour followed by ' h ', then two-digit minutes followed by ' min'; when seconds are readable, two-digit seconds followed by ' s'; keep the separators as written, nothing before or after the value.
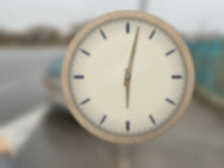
6 h 02 min
